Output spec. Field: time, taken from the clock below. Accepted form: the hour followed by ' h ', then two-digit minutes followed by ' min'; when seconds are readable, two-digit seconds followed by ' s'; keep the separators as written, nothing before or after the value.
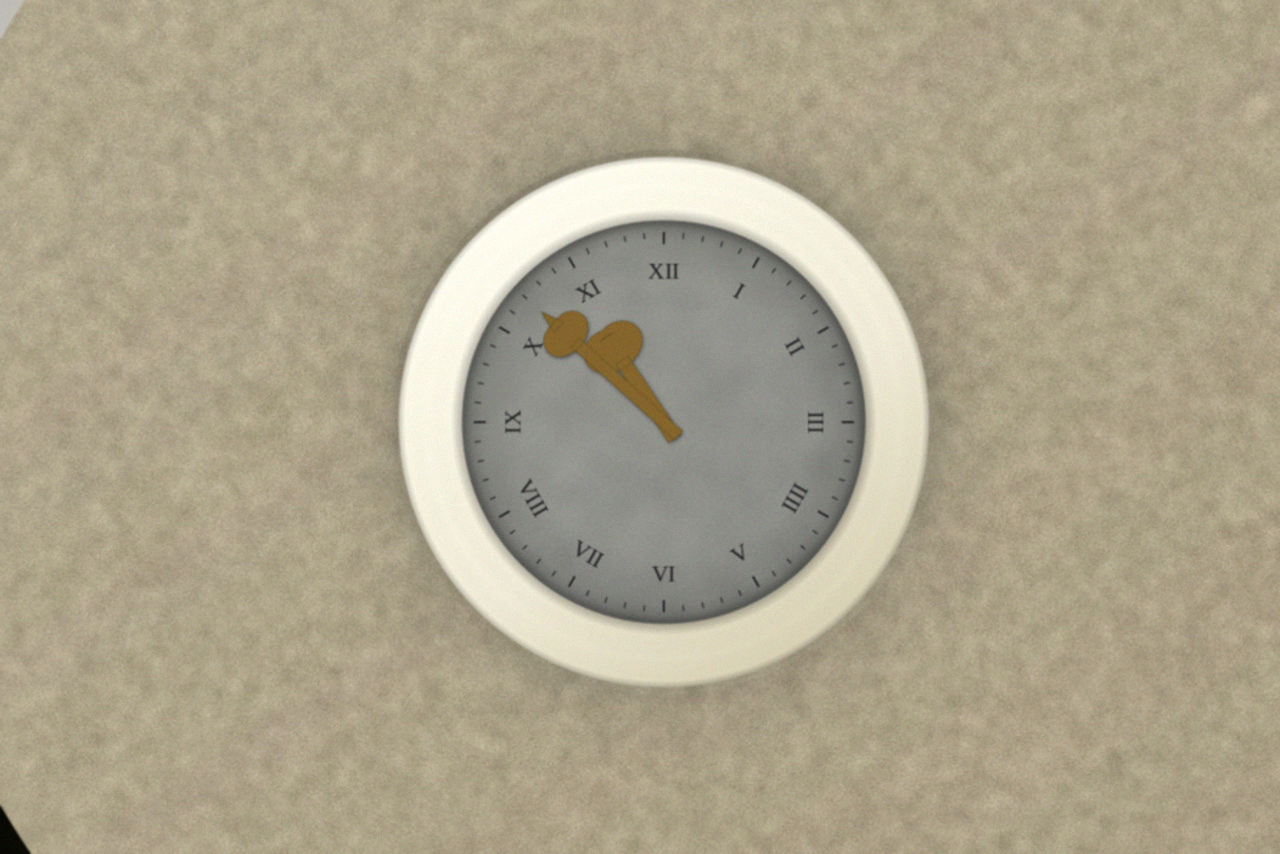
10 h 52 min
